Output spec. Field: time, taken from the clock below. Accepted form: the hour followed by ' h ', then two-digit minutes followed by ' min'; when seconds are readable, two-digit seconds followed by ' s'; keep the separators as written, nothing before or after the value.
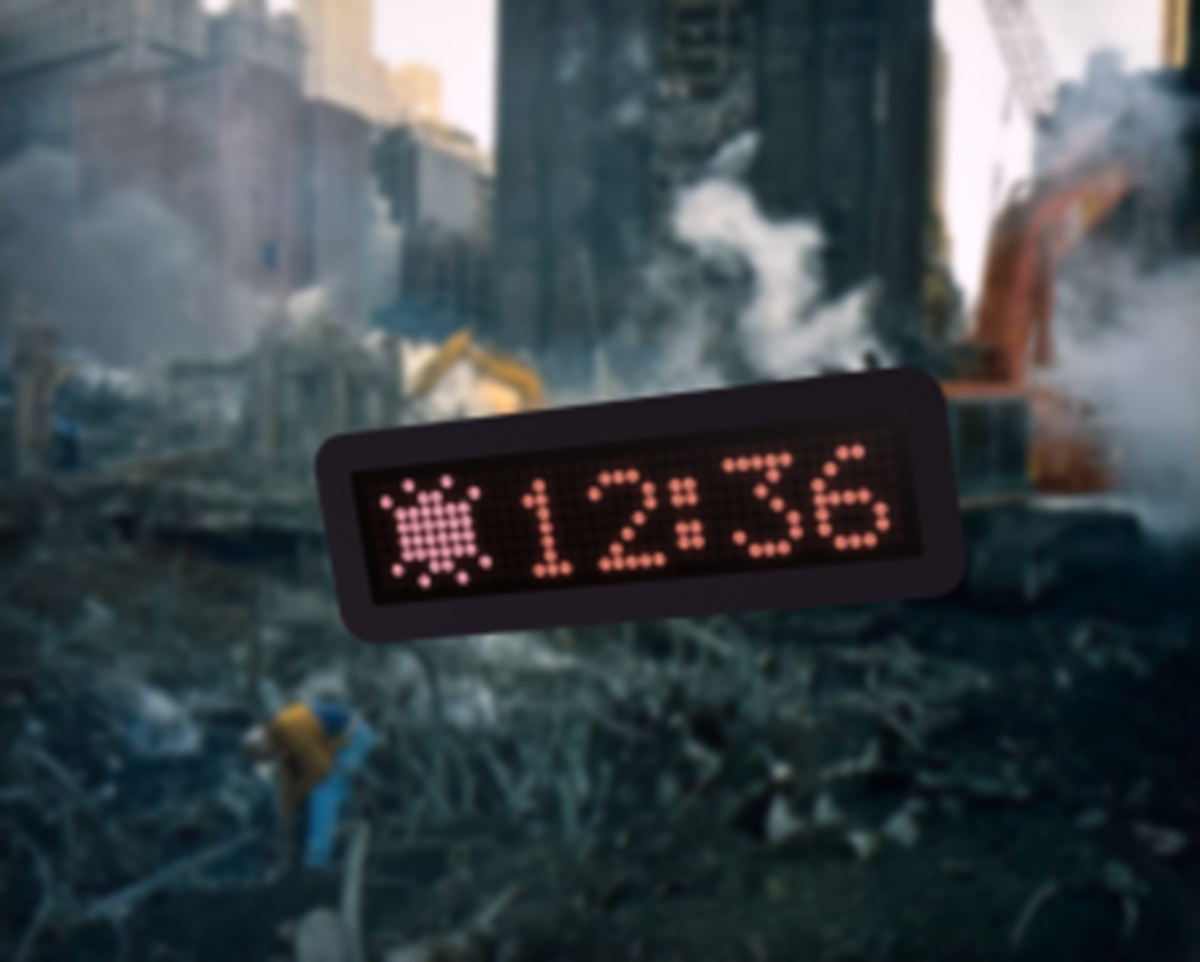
12 h 36 min
